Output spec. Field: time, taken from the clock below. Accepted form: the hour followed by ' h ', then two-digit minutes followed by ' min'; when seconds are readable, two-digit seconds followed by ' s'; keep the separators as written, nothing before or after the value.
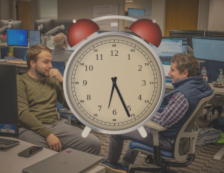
6 h 26 min
